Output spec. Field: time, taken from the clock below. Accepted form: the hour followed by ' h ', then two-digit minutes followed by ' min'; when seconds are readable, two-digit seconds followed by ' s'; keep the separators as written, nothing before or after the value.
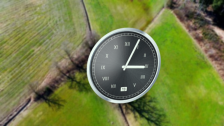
3 h 04 min
